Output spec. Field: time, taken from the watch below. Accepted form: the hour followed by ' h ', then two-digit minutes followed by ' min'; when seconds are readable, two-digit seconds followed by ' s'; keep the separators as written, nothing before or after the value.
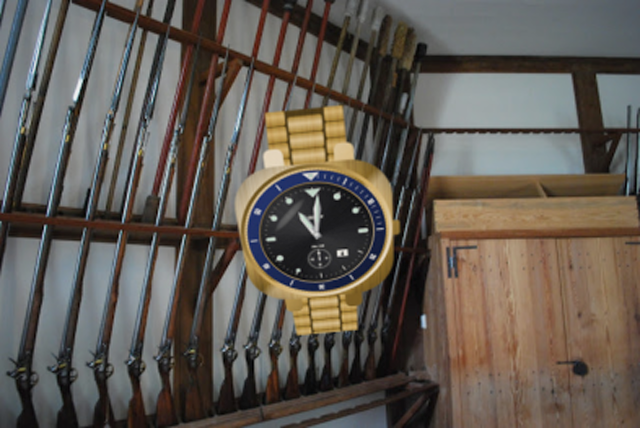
11 h 01 min
